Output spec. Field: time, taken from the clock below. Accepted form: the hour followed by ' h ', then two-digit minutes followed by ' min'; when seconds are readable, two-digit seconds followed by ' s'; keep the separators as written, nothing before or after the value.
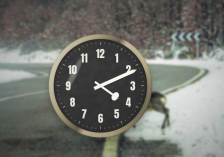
4 h 11 min
